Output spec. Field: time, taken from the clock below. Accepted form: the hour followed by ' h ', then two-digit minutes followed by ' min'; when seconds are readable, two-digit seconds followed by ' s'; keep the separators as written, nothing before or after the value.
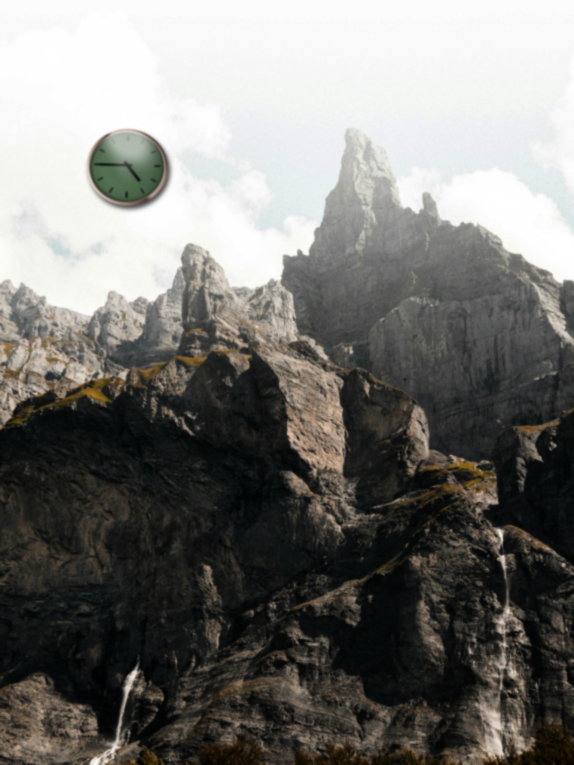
4 h 45 min
